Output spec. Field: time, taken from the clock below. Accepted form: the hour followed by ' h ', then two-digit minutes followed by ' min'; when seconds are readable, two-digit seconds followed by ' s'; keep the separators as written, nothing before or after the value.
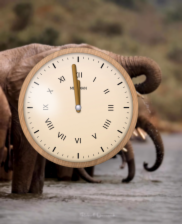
11 h 59 min
